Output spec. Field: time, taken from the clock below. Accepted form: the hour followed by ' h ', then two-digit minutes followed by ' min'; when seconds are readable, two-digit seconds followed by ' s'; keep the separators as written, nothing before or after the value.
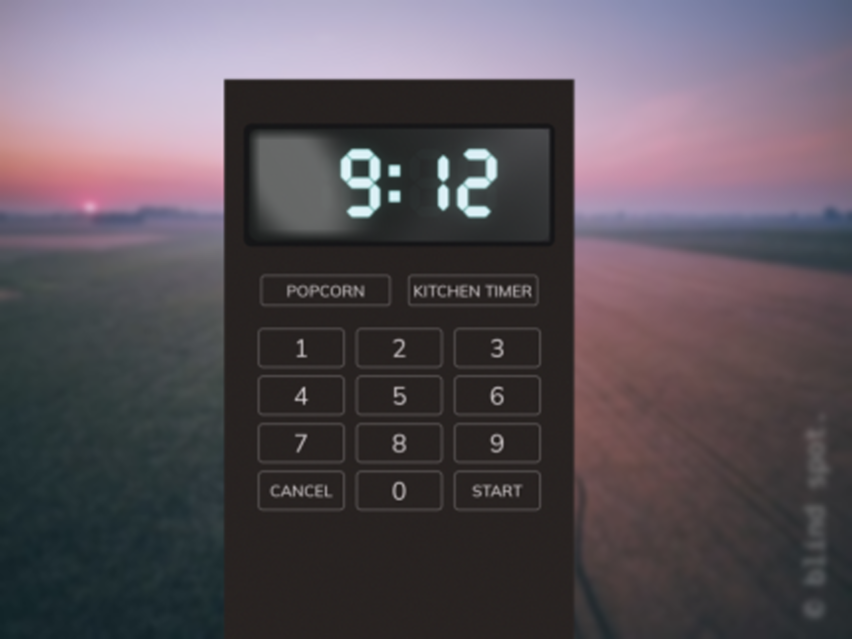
9 h 12 min
